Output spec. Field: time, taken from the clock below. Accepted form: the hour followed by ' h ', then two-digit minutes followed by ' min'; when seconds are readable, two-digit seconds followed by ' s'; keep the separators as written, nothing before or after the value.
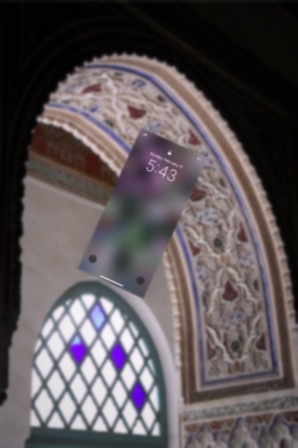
5 h 43 min
